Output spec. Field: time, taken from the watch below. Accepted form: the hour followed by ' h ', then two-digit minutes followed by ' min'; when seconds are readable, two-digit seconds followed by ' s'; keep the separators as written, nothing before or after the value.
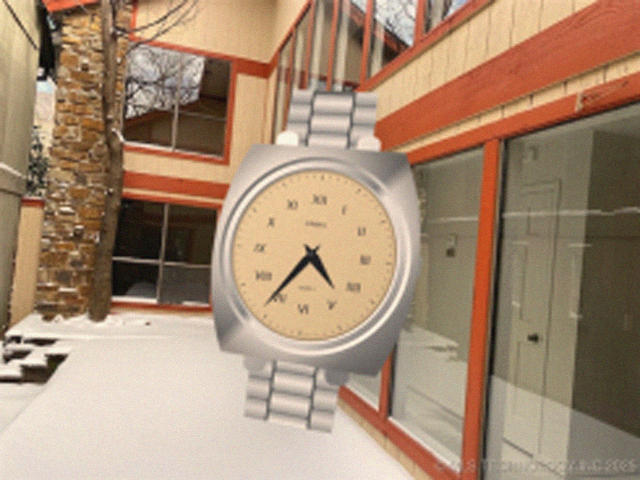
4 h 36 min
